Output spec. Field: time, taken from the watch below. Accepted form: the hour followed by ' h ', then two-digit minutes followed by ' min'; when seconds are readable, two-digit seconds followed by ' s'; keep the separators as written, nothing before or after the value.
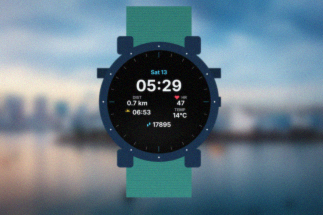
5 h 29 min
